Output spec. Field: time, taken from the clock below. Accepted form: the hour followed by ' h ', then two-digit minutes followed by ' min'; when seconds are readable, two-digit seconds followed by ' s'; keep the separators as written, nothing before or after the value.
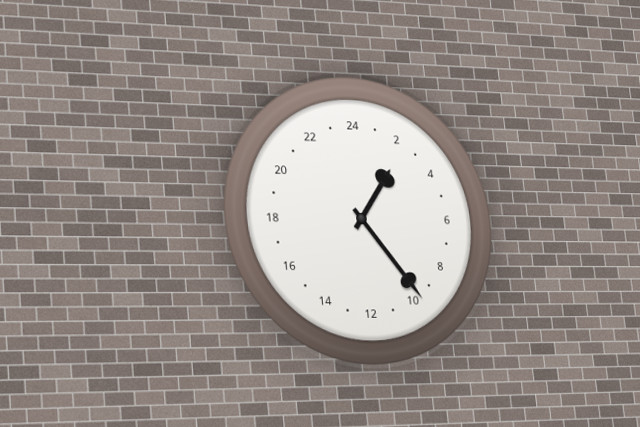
2 h 24 min
